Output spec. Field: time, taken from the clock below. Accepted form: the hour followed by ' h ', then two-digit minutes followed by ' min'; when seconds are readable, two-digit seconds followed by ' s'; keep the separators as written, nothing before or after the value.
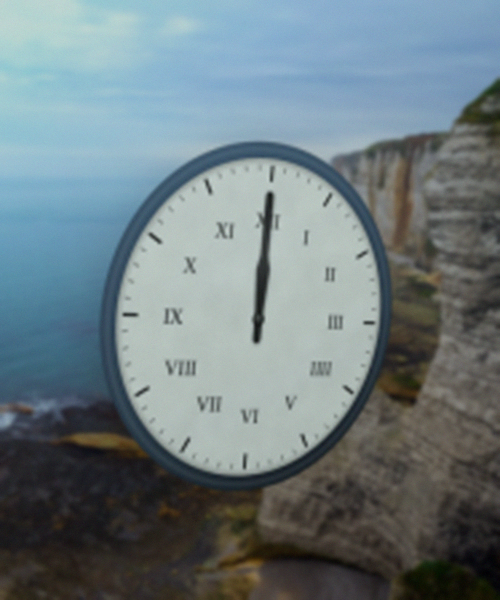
12 h 00 min
